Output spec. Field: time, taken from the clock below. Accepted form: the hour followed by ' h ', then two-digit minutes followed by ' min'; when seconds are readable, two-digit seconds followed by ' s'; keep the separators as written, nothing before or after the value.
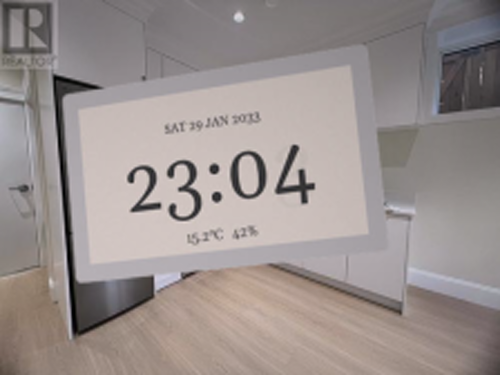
23 h 04 min
